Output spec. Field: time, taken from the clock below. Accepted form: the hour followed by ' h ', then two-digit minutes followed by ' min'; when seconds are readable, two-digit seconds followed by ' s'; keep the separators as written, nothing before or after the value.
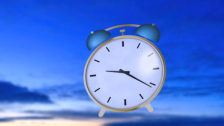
9 h 21 min
